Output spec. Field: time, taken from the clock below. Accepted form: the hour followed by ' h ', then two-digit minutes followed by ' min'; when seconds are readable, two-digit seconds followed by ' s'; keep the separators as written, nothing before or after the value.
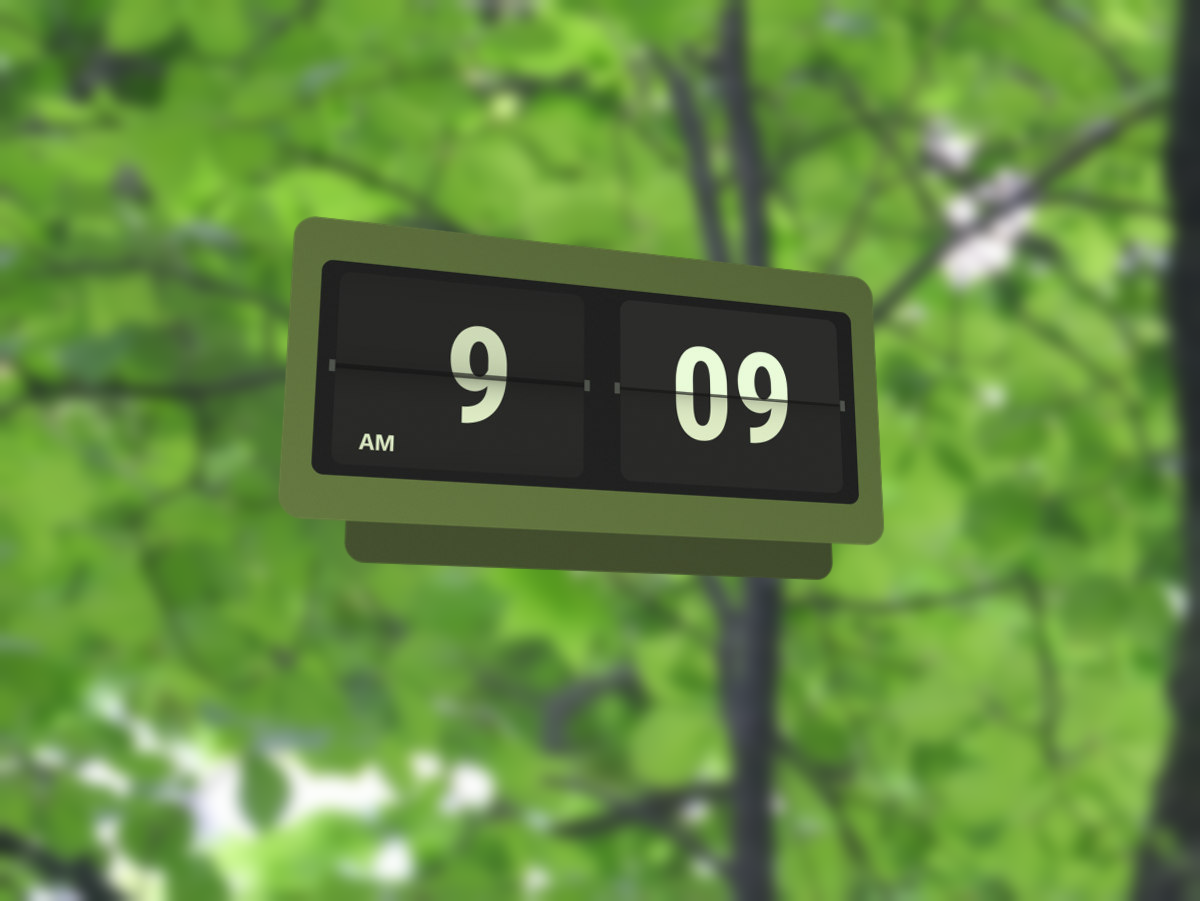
9 h 09 min
